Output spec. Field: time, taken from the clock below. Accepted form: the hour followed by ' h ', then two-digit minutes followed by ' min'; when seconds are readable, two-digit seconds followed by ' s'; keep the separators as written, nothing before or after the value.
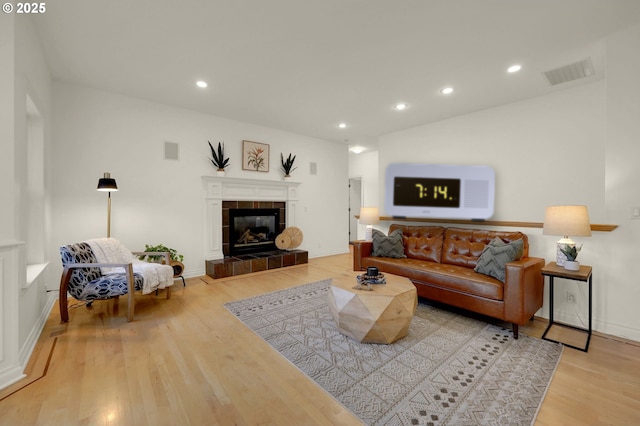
7 h 14 min
